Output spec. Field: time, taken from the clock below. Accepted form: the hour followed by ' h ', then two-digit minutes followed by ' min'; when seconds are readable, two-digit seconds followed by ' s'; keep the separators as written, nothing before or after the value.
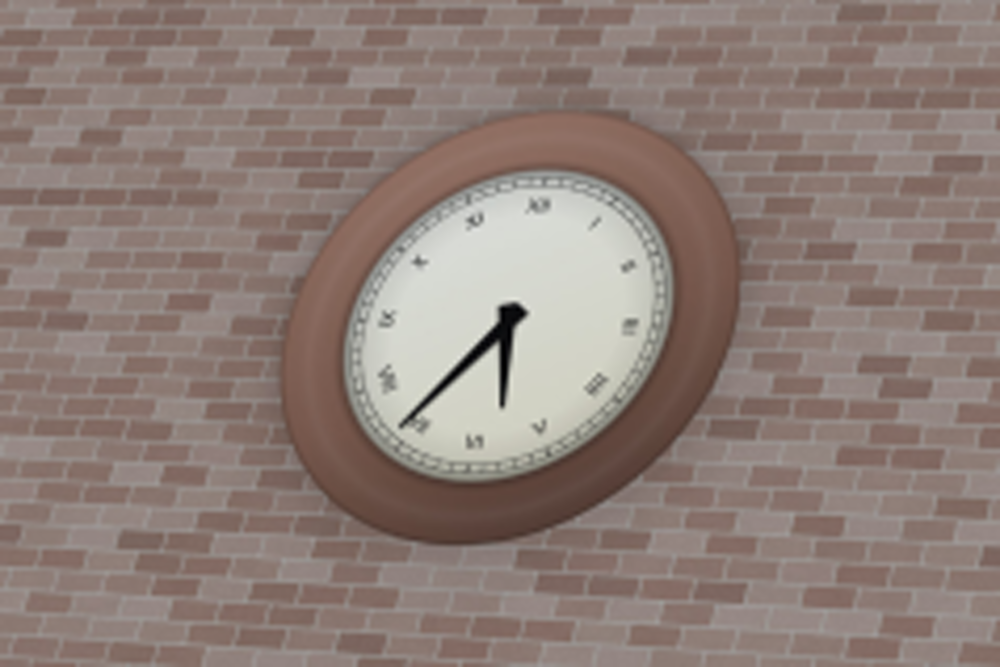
5 h 36 min
